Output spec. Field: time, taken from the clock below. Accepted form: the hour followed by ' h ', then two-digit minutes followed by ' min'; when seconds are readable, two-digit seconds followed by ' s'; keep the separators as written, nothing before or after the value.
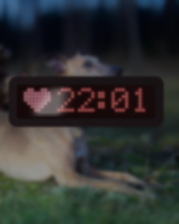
22 h 01 min
